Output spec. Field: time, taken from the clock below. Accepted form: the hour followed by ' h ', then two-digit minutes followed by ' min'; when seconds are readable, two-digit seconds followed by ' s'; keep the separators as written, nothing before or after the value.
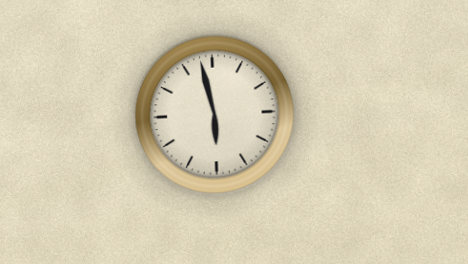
5 h 58 min
